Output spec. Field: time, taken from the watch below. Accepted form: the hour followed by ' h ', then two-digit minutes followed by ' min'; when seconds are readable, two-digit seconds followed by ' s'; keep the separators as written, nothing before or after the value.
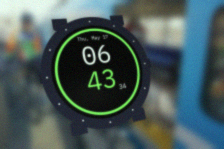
6 h 43 min
